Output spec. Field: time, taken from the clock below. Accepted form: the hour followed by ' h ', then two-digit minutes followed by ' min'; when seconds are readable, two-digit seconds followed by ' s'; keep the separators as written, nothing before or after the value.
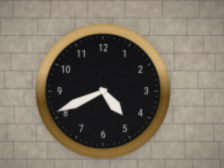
4 h 41 min
